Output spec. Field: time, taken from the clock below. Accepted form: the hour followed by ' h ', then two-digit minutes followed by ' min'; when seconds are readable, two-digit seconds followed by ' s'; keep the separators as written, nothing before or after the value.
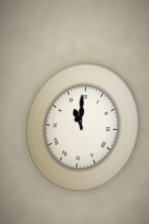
10 h 59 min
